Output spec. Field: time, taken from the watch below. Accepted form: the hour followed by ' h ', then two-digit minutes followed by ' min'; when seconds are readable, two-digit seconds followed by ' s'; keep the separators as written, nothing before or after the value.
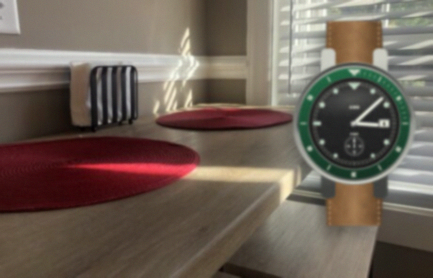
3 h 08 min
